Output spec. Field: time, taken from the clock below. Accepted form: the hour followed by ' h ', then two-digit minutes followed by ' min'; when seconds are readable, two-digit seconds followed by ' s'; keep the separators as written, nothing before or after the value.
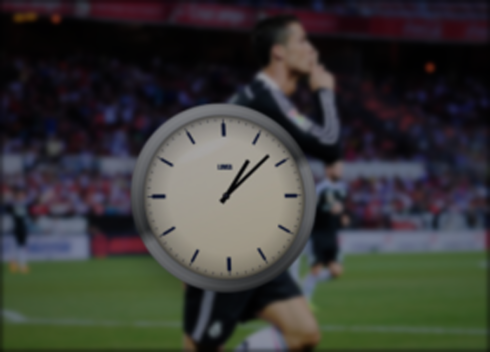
1 h 08 min
